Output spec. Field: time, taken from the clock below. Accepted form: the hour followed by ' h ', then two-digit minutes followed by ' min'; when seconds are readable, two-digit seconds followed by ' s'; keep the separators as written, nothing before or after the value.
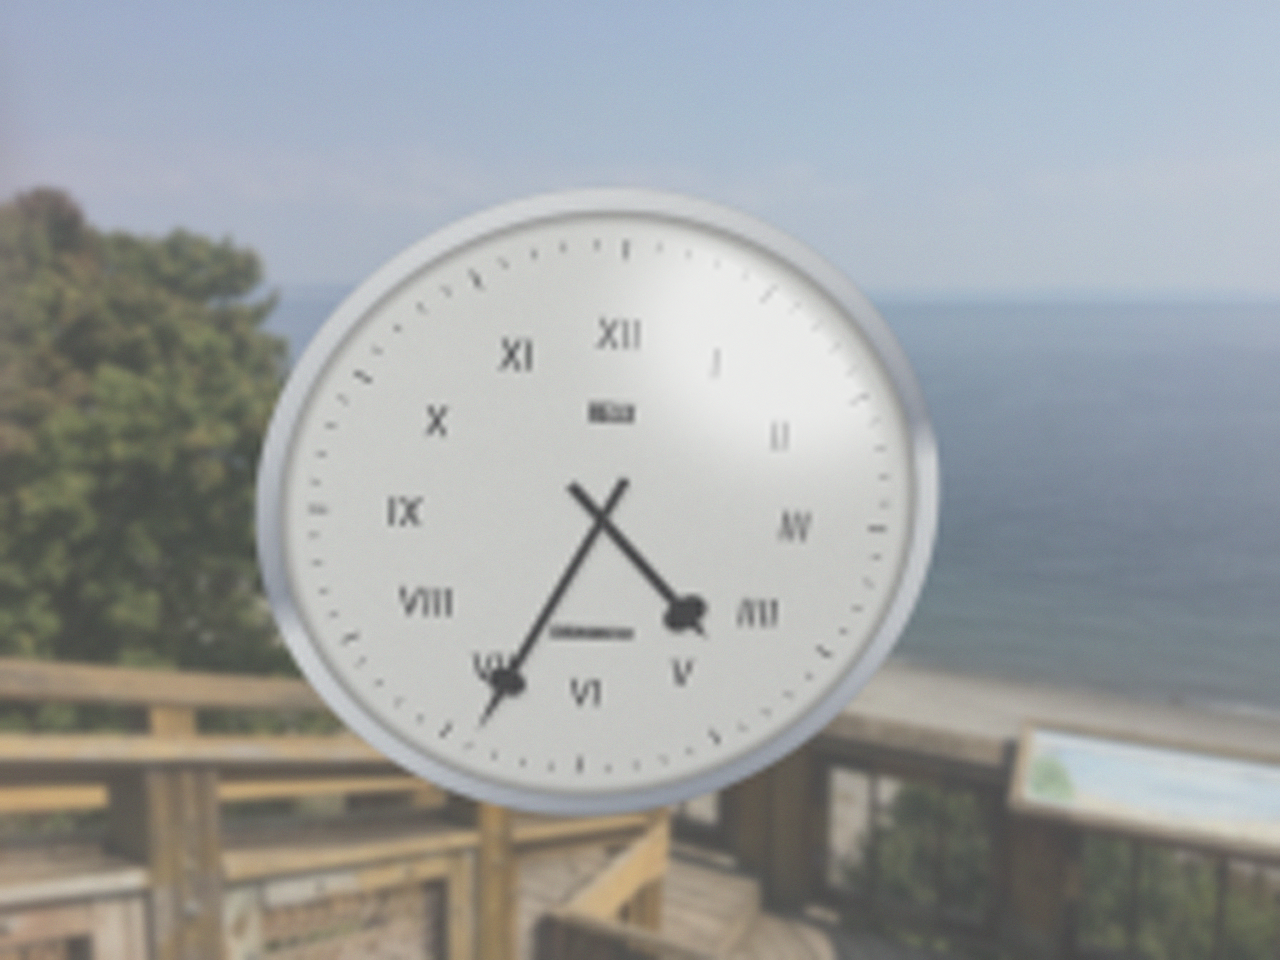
4 h 34 min
